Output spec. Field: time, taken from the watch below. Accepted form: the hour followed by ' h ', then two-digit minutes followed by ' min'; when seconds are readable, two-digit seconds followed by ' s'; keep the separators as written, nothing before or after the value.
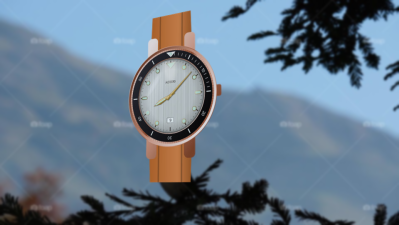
8 h 08 min
